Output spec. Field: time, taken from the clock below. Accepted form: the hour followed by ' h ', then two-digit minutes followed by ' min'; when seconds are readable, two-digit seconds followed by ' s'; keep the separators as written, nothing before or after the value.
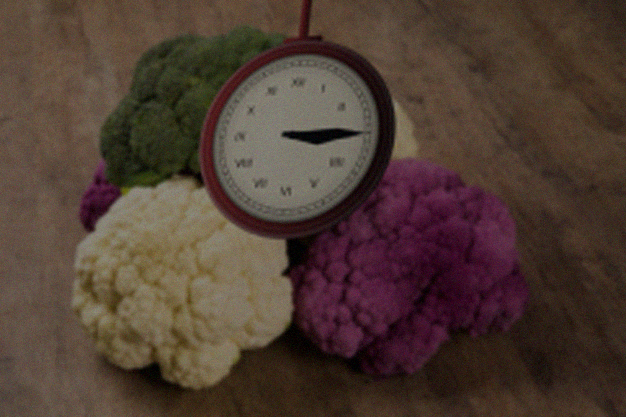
3 h 15 min
